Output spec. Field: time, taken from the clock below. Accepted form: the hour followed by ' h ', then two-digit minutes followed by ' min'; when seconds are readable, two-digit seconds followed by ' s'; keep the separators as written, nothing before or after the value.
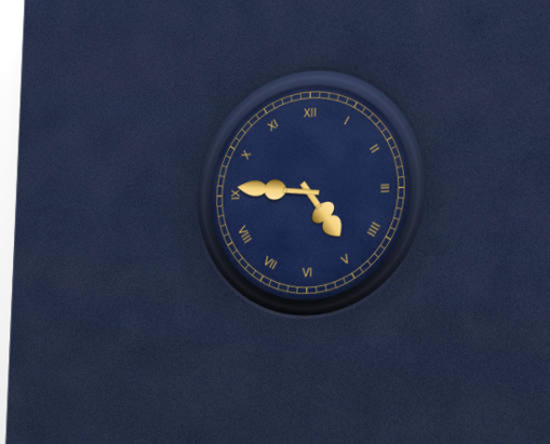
4 h 46 min
